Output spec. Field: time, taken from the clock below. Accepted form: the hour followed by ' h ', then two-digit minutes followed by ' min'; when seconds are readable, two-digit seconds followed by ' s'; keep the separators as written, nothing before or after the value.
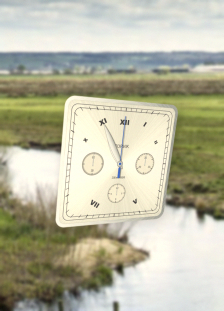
10 h 55 min
